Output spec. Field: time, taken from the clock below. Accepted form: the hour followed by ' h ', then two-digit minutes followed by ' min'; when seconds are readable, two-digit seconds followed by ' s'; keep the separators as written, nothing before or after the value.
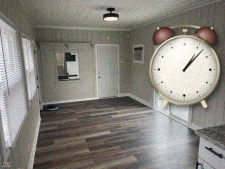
1 h 07 min
